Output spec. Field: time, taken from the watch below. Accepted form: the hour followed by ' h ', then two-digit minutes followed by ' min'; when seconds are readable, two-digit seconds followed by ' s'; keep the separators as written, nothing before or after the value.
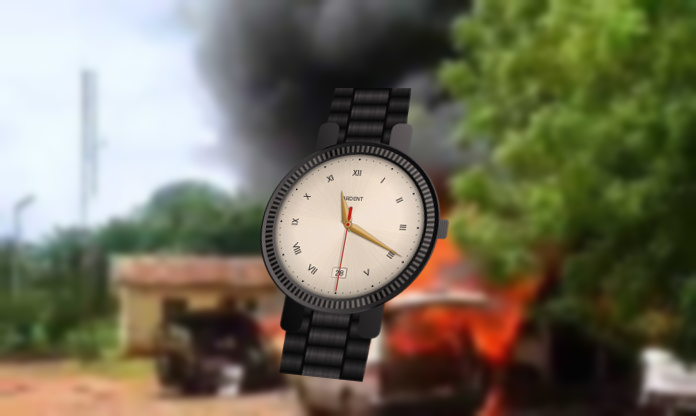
11 h 19 min 30 s
